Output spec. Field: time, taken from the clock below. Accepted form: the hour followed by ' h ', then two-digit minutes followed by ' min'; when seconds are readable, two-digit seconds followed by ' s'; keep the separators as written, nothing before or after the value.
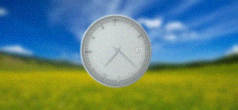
7 h 22 min
